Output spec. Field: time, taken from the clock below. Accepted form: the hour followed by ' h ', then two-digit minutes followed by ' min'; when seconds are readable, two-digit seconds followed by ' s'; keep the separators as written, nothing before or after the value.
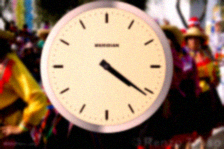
4 h 21 min
